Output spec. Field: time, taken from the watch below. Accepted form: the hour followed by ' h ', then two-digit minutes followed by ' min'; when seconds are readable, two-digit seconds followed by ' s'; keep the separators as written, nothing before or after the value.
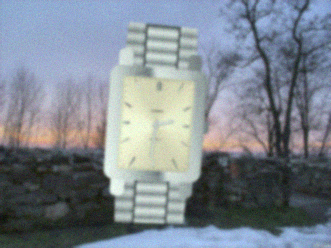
2 h 31 min
